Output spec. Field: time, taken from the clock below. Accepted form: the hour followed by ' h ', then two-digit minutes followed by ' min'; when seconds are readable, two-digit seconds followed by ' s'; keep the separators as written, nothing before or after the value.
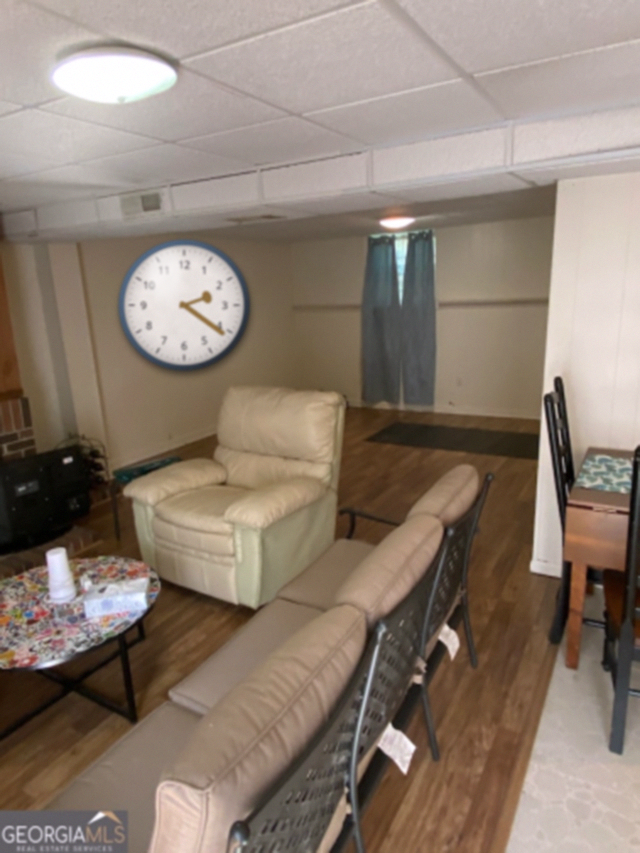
2 h 21 min
